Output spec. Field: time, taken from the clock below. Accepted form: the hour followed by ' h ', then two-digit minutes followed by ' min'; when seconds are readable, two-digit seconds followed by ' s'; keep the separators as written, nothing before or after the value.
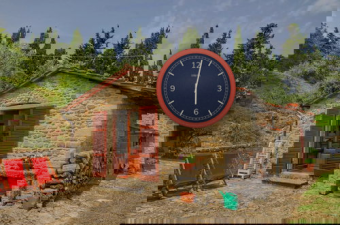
6 h 02 min
